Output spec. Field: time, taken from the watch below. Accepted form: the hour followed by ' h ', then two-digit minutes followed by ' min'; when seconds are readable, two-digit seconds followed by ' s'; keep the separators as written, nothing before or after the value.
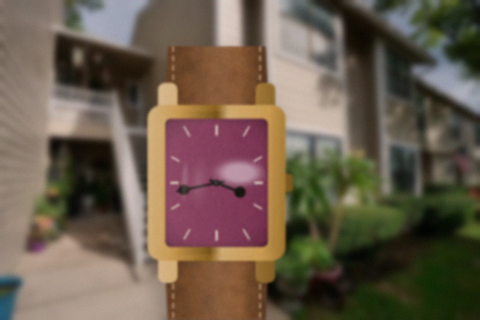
3 h 43 min
